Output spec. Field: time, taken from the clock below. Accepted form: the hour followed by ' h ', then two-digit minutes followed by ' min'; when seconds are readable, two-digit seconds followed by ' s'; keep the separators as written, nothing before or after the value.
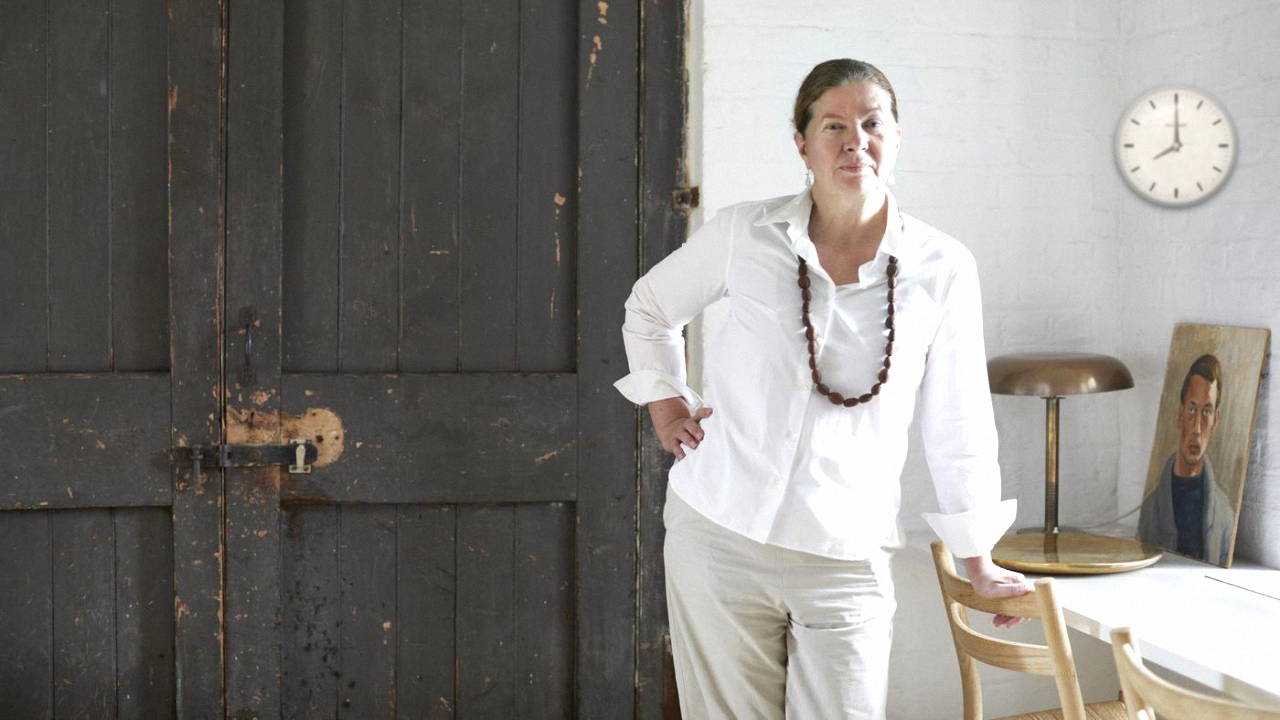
8 h 00 min
